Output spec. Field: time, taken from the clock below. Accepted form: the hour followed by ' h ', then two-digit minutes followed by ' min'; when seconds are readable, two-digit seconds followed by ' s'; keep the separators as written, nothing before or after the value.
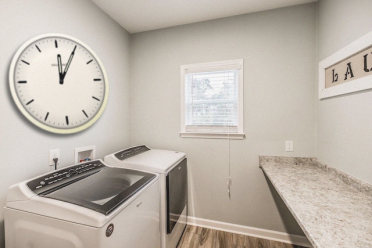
12 h 05 min
